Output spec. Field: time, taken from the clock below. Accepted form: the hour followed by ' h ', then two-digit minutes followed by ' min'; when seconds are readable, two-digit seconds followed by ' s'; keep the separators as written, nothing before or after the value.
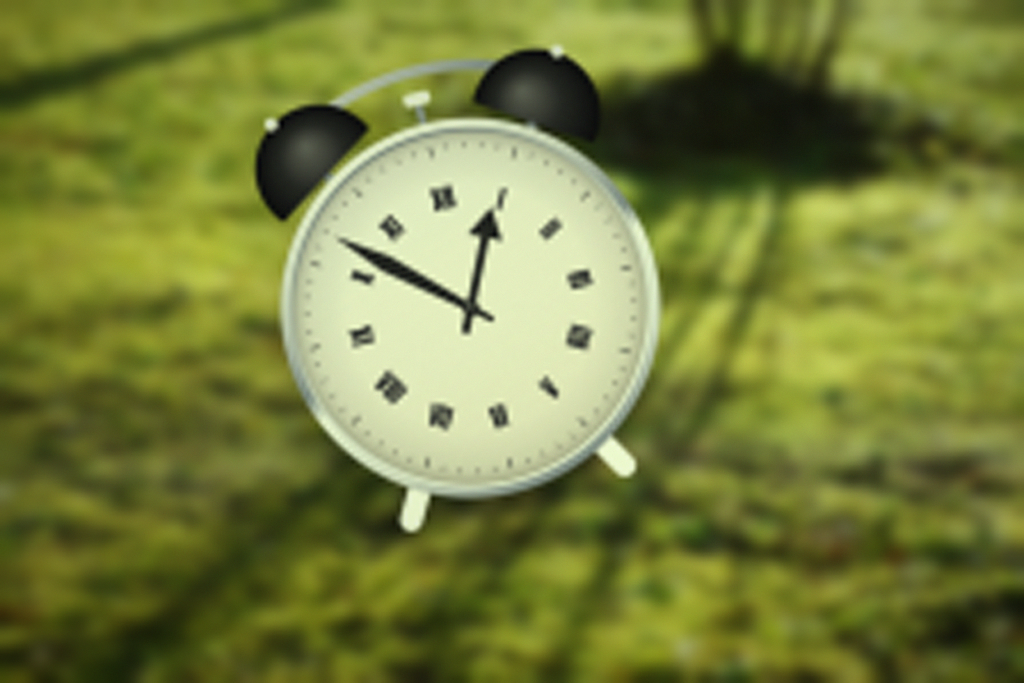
12 h 52 min
